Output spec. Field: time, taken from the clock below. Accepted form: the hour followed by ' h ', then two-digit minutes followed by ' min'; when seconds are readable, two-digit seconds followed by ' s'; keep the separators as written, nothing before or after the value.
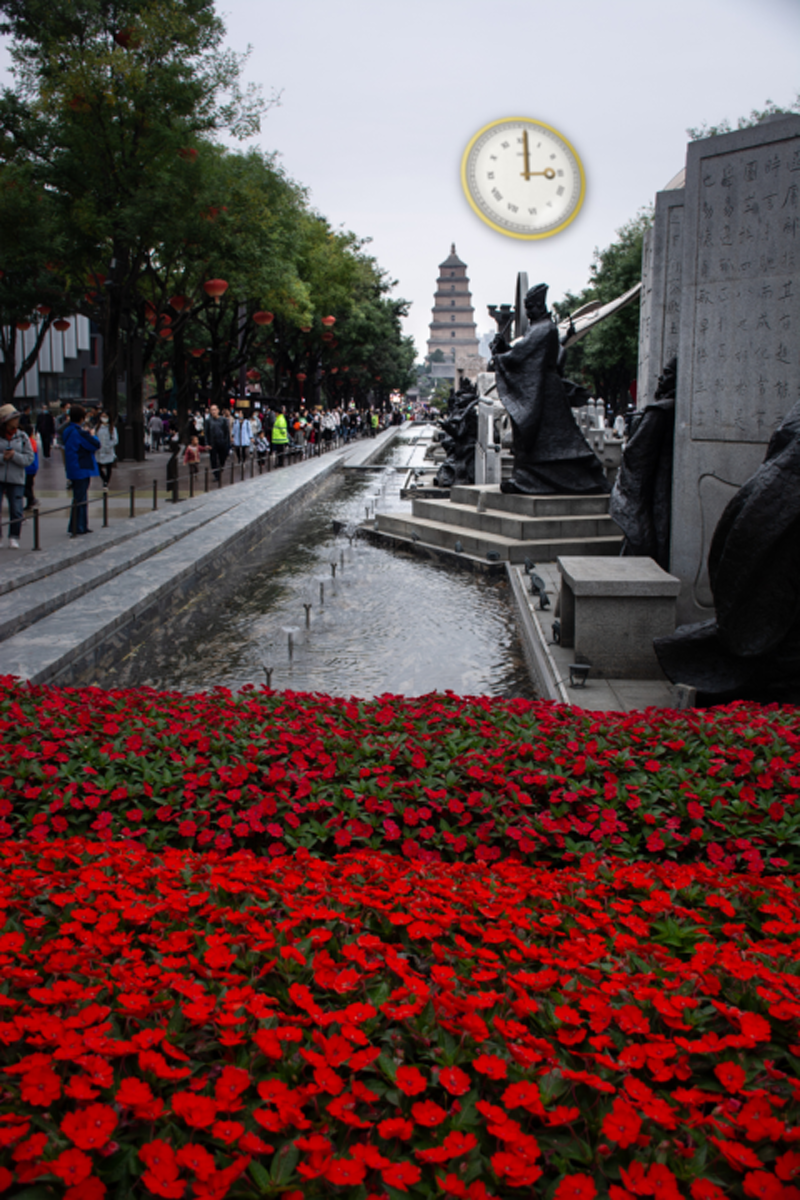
3 h 01 min
